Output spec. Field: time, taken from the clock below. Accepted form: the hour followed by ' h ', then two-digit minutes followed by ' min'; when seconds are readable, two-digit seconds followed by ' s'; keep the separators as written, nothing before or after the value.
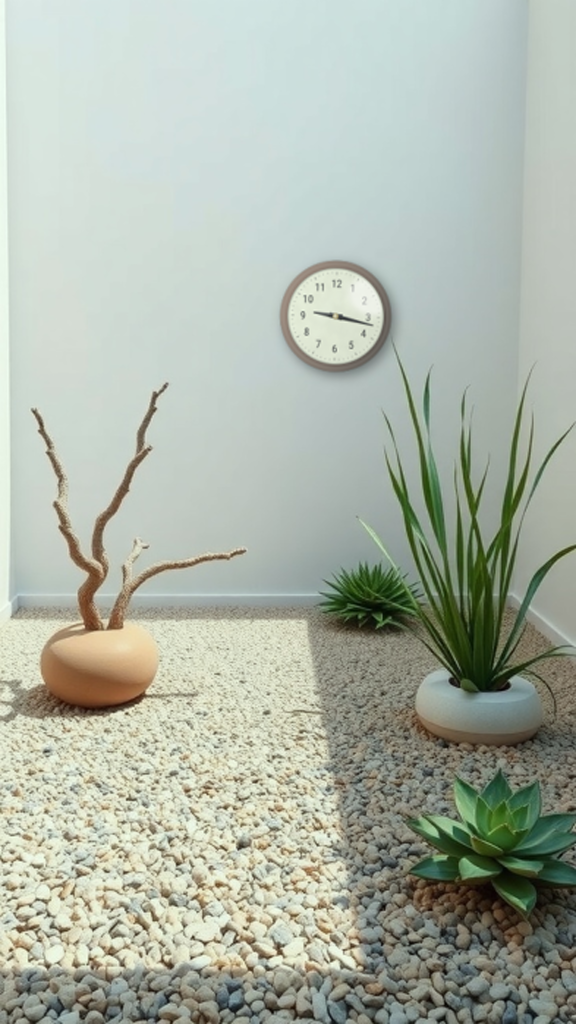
9 h 17 min
